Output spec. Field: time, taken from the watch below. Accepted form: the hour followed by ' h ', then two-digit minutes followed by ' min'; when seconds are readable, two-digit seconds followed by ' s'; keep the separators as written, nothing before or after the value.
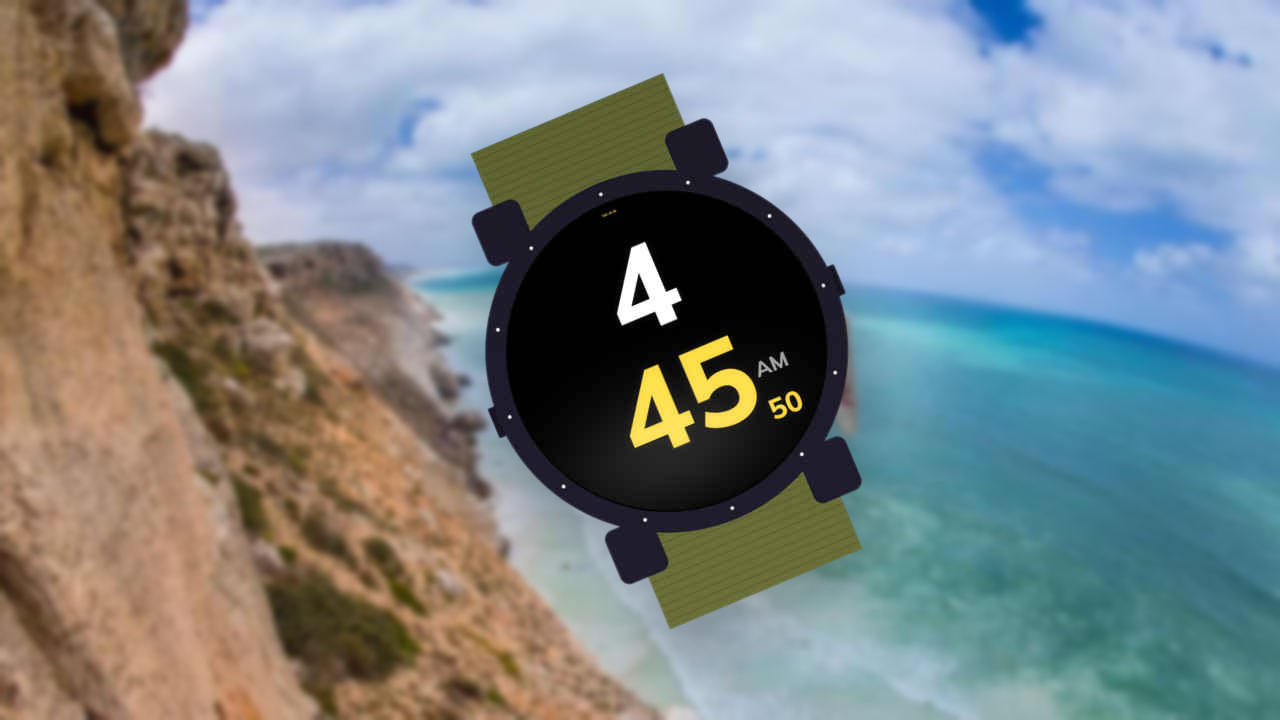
4 h 45 min 50 s
